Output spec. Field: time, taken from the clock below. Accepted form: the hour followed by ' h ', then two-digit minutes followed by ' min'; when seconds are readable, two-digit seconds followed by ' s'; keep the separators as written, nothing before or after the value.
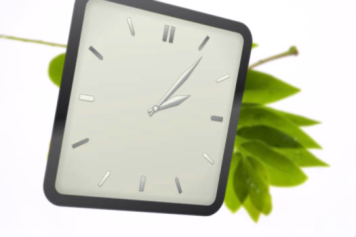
2 h 06 min
